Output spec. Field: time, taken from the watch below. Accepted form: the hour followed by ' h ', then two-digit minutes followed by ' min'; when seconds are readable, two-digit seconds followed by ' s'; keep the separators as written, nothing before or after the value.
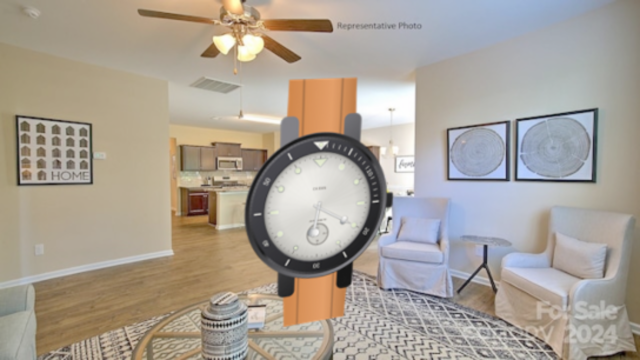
6 h 20 min
